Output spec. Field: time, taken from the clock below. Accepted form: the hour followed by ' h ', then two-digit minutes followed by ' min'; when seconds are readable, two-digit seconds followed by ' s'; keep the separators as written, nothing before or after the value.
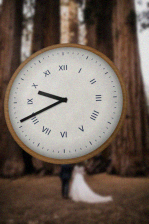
9 h 41 min
